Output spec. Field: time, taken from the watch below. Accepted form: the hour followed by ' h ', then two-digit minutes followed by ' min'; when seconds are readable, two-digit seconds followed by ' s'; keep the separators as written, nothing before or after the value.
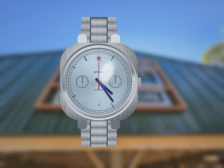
4 h 24 min
